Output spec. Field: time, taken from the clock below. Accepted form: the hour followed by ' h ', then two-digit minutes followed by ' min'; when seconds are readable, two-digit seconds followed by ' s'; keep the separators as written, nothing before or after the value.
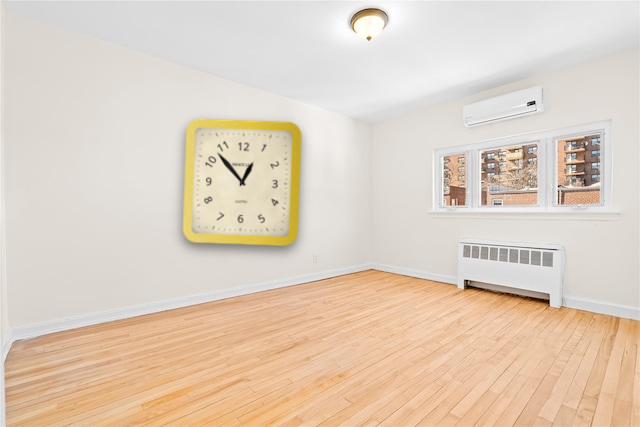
12 h 53 min
